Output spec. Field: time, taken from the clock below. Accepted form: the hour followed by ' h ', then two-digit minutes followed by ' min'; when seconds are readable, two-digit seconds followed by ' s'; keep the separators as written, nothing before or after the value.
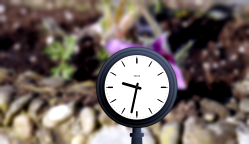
9 h 32 min
